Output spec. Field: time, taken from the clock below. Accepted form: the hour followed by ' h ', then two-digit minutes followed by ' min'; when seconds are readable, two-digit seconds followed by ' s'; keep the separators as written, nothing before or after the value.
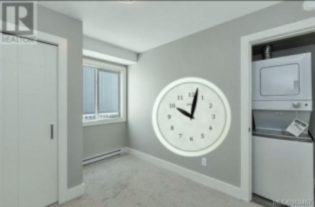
10 h 02 min
